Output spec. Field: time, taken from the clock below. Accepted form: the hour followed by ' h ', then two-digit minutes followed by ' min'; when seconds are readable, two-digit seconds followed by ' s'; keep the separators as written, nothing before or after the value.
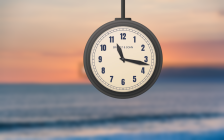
11 h 17 min
